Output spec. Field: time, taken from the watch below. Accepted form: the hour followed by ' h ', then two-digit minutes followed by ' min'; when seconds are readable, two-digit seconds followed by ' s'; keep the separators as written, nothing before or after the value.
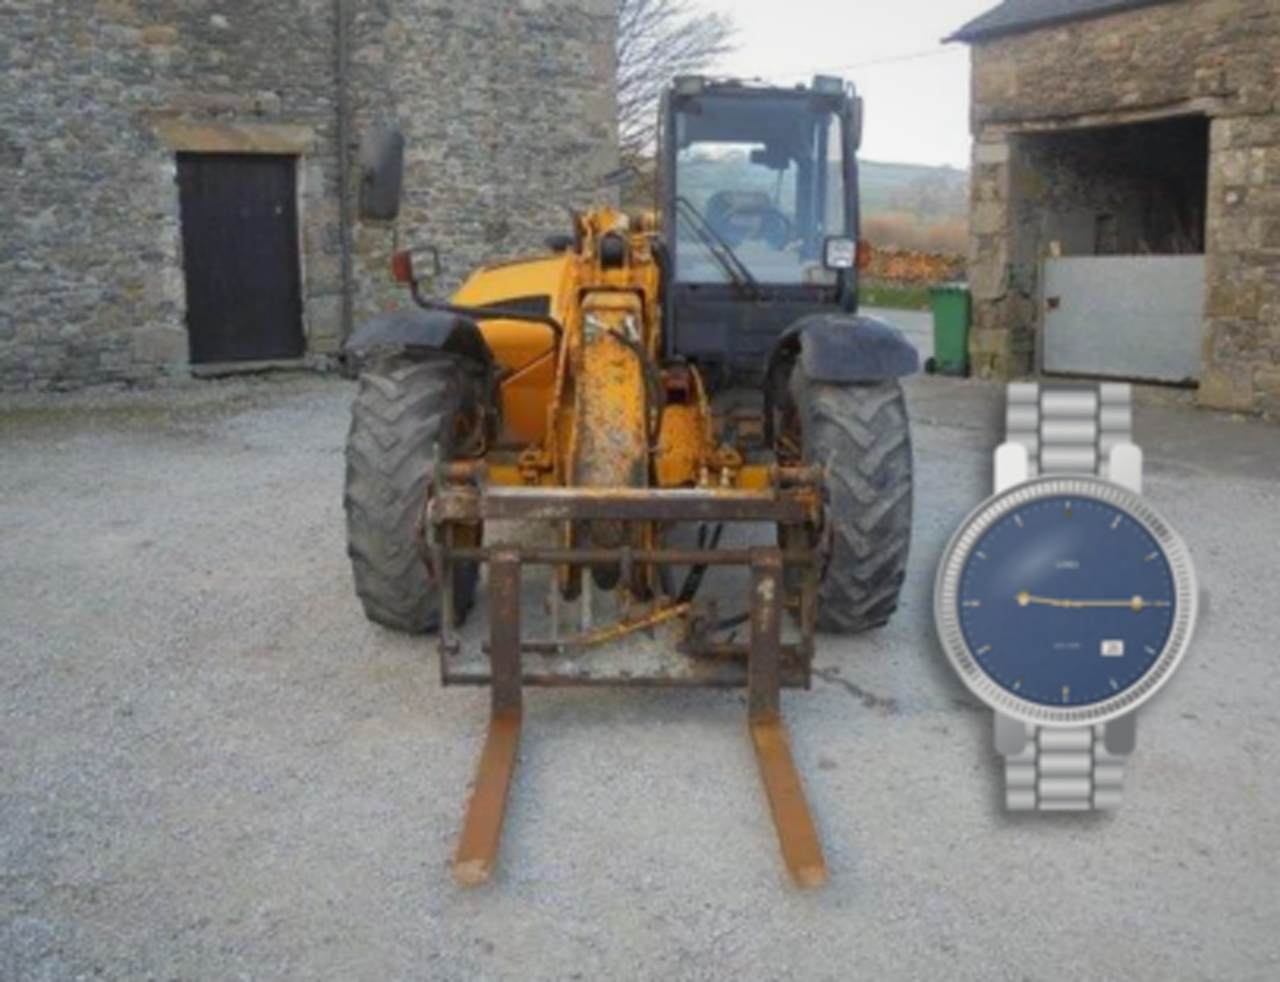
9 h 15 min
